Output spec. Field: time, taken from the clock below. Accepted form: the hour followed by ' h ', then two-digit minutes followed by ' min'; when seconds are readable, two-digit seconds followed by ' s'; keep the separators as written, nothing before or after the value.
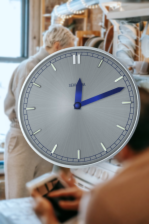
12 h 12 min
